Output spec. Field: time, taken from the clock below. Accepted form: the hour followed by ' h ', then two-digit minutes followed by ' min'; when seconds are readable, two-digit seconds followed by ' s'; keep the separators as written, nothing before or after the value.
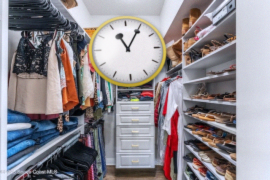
11 h 05 min
